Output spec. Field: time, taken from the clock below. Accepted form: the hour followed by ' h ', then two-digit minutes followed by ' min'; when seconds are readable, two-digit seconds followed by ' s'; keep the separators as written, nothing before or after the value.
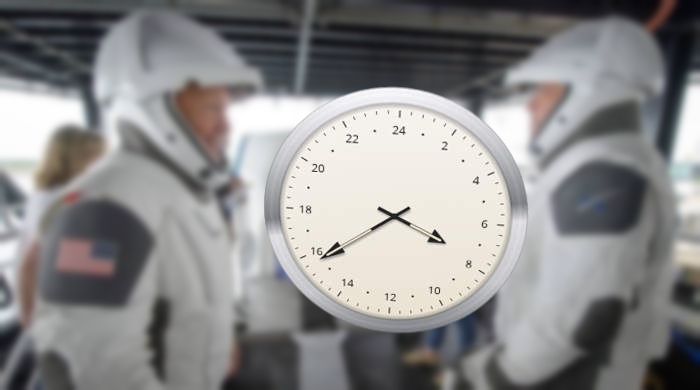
7 h 39 min
